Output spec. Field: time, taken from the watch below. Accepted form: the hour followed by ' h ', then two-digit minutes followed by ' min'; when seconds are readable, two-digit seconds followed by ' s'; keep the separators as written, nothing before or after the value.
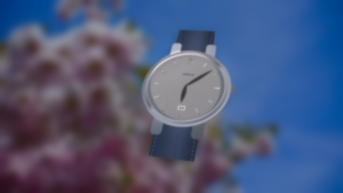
6 h 08 min
